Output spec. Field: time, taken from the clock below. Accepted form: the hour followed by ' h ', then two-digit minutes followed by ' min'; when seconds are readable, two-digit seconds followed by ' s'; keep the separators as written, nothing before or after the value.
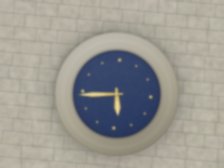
5 h 44 min
